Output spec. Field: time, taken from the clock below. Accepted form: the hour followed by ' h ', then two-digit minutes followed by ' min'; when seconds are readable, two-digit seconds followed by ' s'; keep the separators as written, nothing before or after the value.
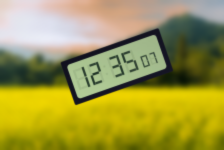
12 h 35 min 07 s
